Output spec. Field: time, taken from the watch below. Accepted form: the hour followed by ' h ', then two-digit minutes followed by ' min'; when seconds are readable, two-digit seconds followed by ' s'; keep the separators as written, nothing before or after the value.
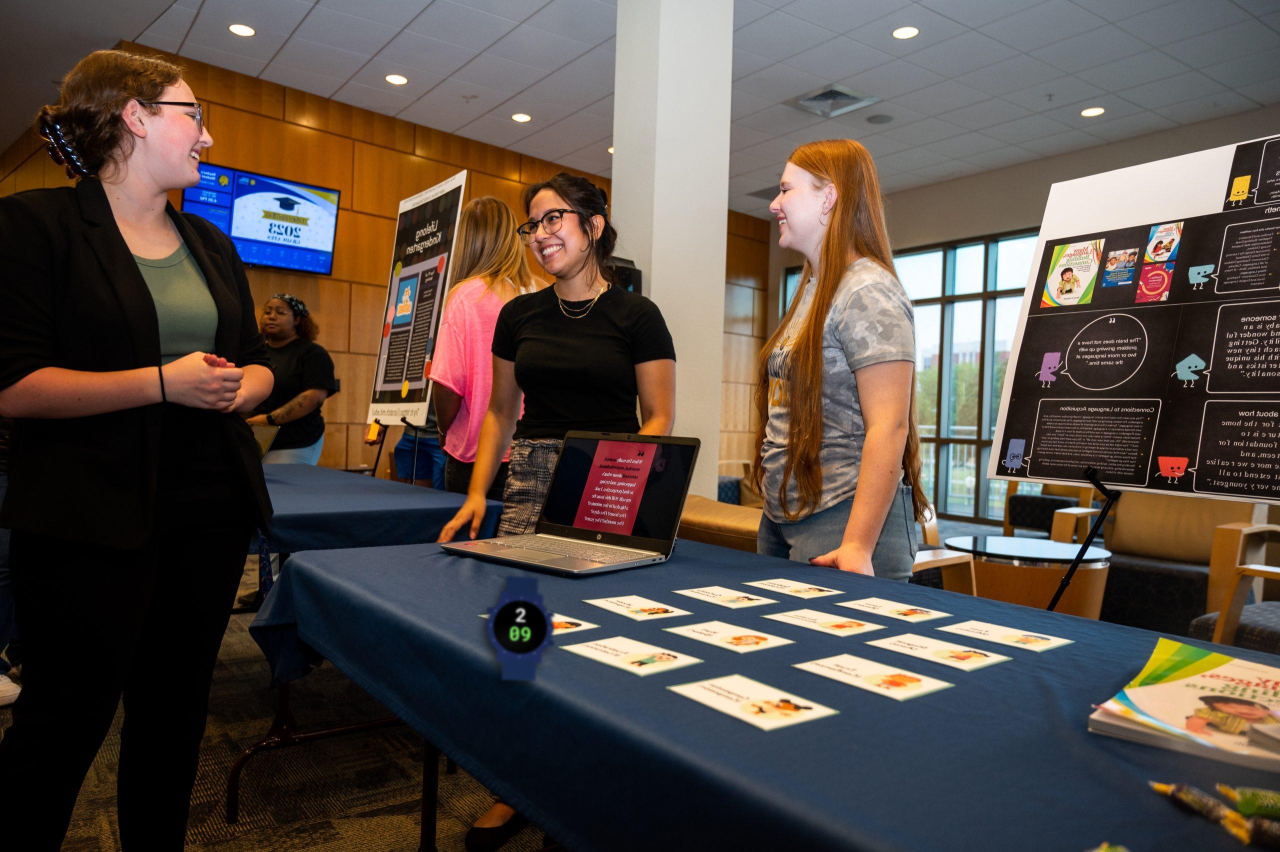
2 h 09 min
